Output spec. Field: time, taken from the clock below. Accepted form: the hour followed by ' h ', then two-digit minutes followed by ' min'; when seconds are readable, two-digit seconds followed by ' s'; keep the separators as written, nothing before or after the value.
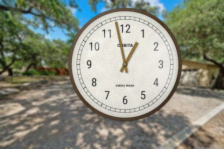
12 h 58 min
